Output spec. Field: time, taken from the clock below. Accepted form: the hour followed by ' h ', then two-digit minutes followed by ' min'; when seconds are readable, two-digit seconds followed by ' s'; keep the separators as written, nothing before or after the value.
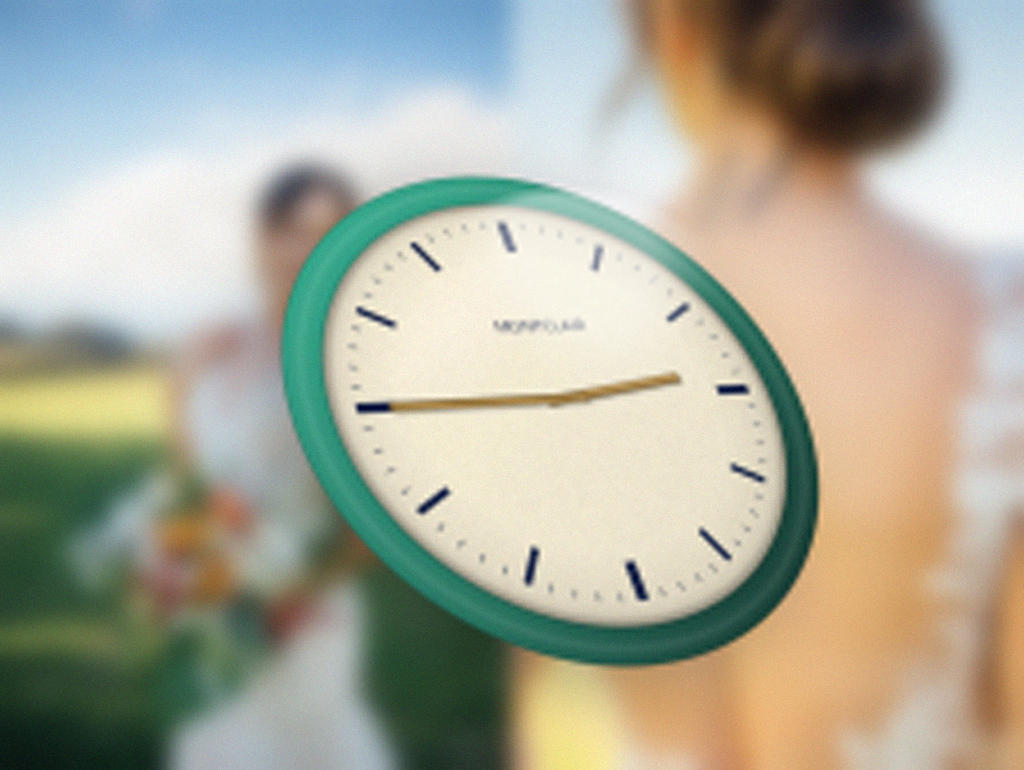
2 h 45 min
